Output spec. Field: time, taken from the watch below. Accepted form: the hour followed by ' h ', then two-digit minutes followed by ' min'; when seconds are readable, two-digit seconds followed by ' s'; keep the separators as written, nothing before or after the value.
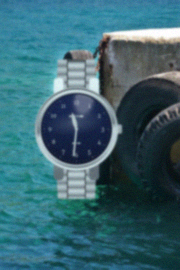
11 h 31 min
